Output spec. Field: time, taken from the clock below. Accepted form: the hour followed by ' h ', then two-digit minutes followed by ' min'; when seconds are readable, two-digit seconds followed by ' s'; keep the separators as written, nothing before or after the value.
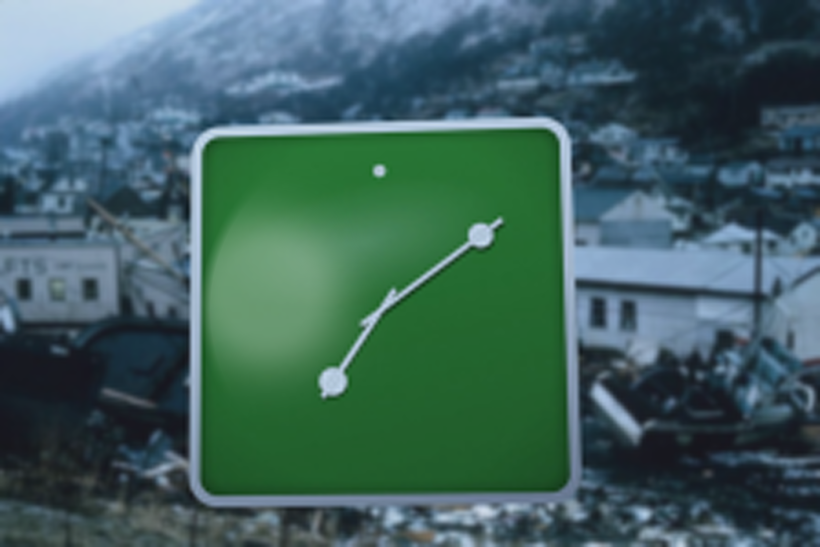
7 h 09 min
